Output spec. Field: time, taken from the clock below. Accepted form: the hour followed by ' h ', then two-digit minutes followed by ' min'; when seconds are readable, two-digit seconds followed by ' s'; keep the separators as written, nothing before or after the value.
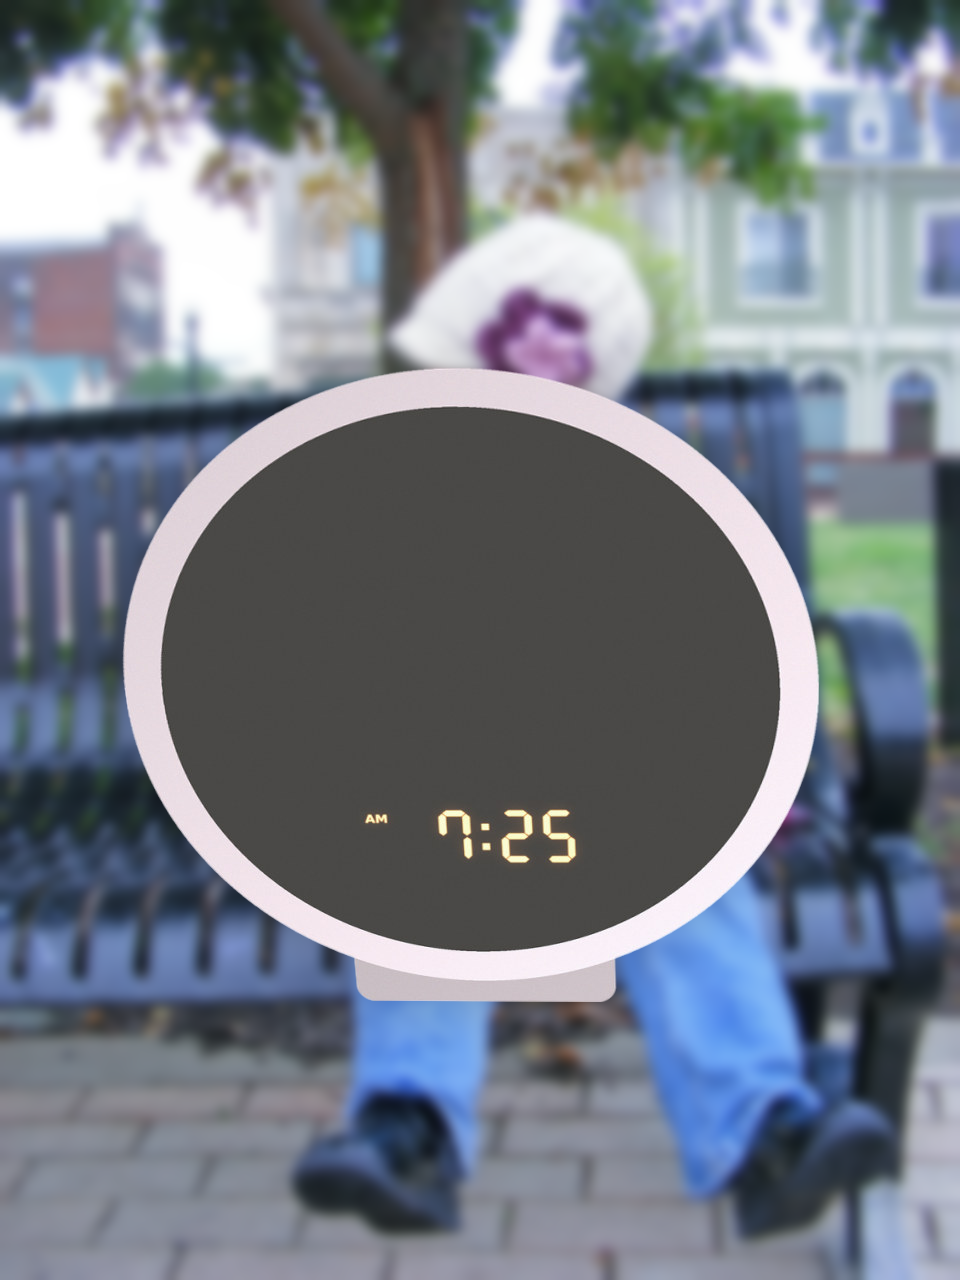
7 h 25 min
